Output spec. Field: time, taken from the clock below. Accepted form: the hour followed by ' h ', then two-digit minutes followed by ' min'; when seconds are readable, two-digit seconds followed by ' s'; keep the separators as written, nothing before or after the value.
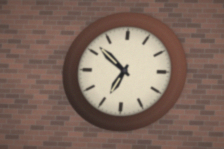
6 h 52 min
